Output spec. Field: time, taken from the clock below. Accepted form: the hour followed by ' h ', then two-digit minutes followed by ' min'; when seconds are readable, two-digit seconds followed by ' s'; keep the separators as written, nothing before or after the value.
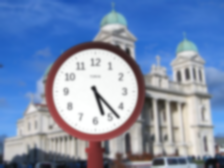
5 h 23 min
